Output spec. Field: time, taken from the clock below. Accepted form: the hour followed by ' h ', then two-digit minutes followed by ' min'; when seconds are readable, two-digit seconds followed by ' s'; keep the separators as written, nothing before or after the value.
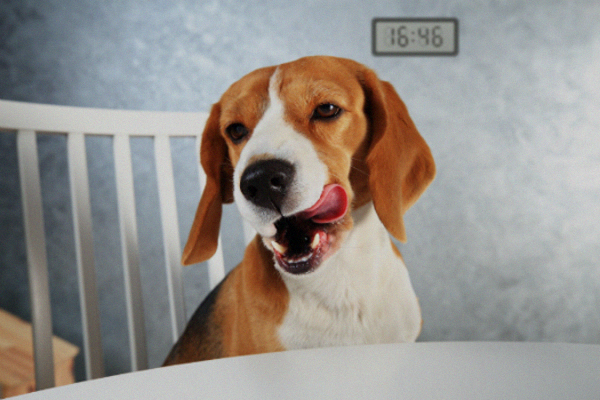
16 h 46 min
